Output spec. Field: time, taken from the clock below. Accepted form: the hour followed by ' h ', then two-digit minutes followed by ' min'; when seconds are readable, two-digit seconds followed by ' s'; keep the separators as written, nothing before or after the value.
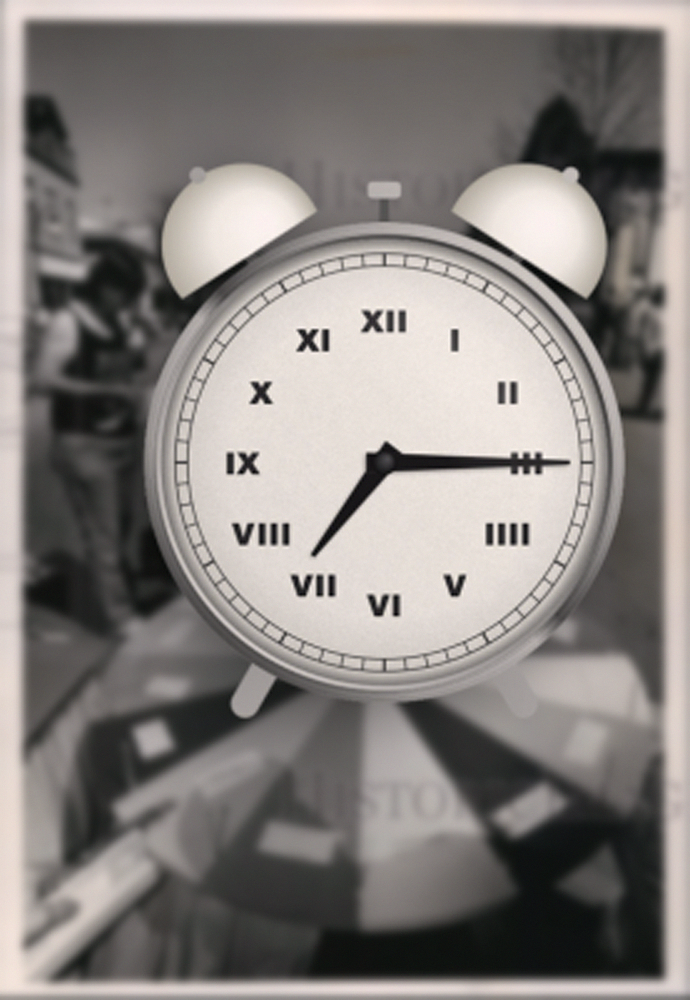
7 h 15 min
